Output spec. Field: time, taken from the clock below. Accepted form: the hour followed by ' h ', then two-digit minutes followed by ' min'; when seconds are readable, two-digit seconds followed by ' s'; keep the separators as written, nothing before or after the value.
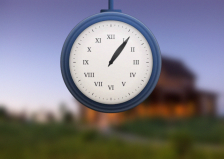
1 h 06 min
